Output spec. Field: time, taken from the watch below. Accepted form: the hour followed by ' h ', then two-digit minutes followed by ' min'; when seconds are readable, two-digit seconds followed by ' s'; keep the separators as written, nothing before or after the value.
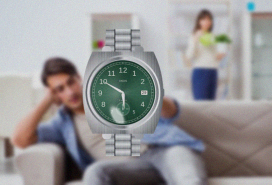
5 h 50 min
